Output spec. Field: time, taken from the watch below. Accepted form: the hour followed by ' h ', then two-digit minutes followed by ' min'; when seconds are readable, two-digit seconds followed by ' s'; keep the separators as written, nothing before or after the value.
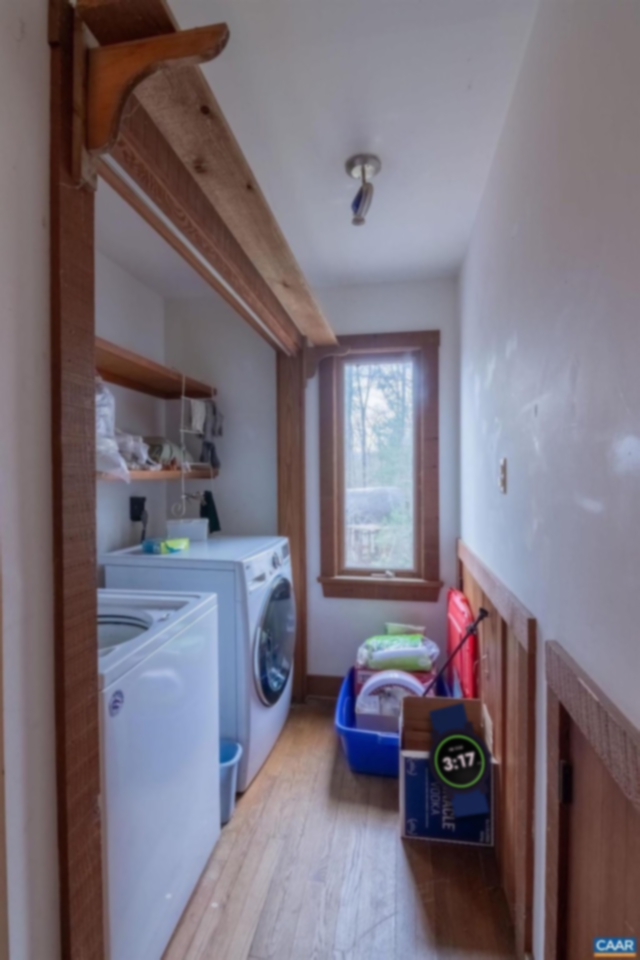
3 h 17 min
